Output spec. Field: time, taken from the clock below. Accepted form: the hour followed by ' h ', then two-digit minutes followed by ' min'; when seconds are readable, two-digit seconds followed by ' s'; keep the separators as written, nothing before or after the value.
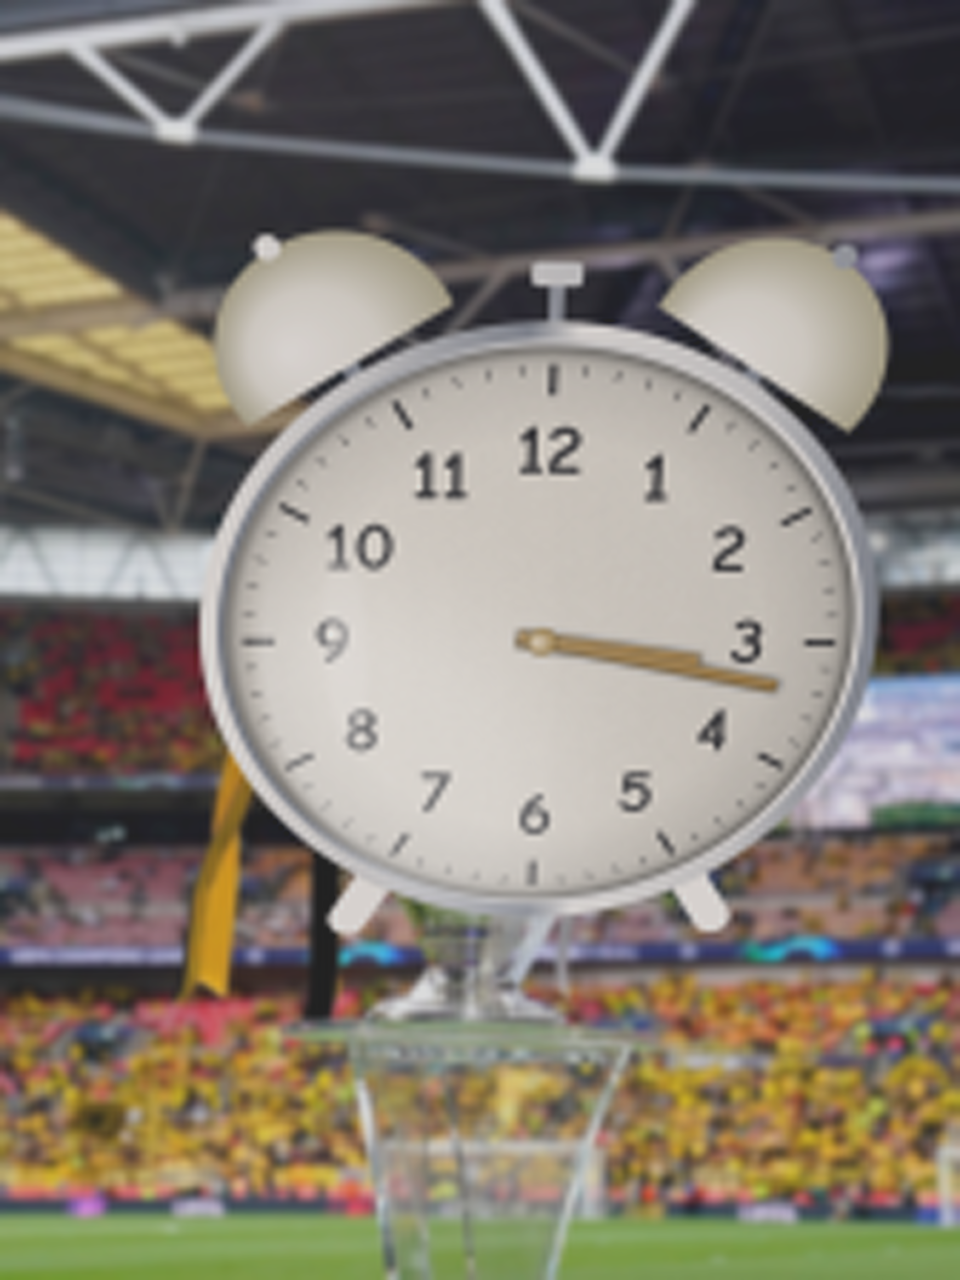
3 h 17 min
